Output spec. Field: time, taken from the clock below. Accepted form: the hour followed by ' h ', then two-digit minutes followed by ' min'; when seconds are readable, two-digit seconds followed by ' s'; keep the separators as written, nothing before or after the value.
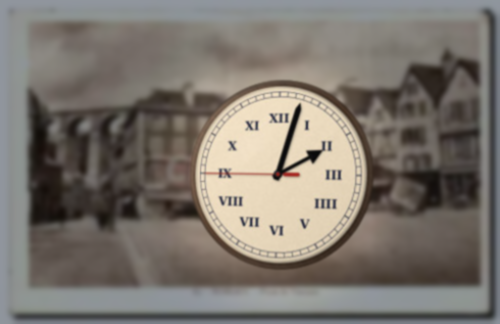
2 h 02 min 45 s
